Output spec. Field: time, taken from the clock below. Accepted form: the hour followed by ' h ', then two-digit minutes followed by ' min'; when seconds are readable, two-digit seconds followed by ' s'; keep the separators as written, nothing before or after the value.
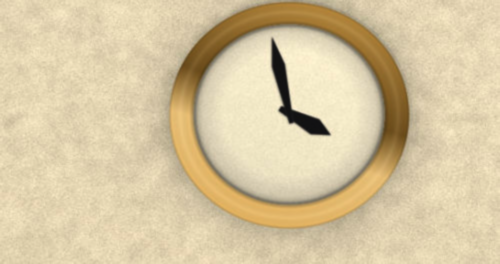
3 h 58 min
